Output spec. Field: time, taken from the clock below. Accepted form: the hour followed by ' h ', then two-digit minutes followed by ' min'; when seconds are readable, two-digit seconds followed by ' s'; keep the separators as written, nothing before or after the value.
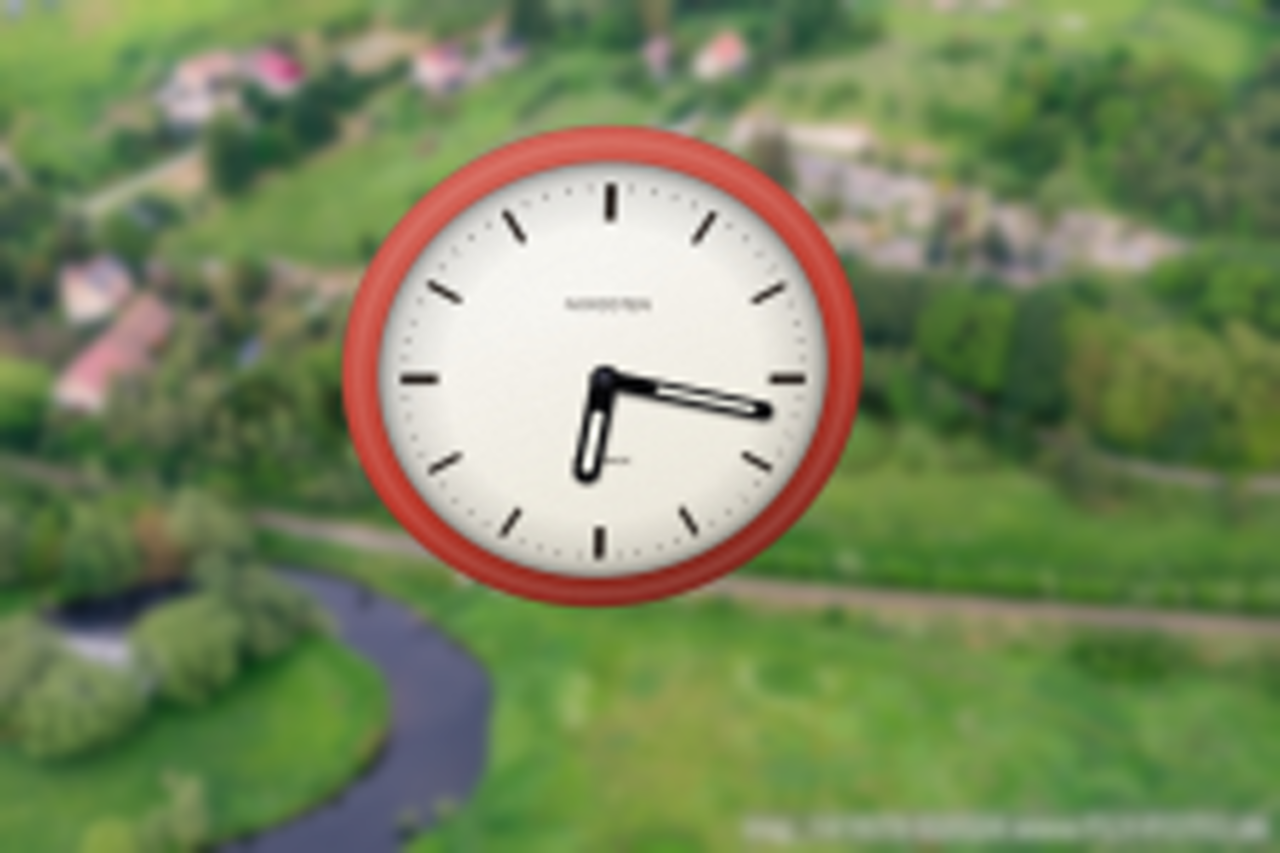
6 h 17 min
